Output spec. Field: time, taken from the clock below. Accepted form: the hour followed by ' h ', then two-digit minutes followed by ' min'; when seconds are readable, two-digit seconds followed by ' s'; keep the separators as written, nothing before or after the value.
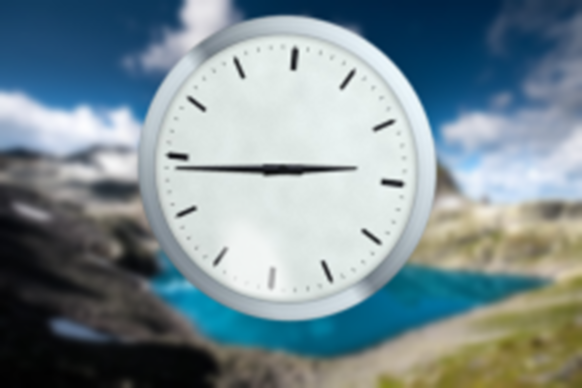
2 h 44 min
